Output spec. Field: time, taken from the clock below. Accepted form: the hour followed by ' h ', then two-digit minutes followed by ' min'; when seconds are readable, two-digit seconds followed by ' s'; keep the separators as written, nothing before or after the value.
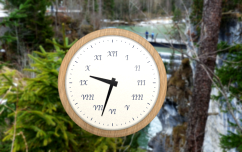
9 h 33 min
